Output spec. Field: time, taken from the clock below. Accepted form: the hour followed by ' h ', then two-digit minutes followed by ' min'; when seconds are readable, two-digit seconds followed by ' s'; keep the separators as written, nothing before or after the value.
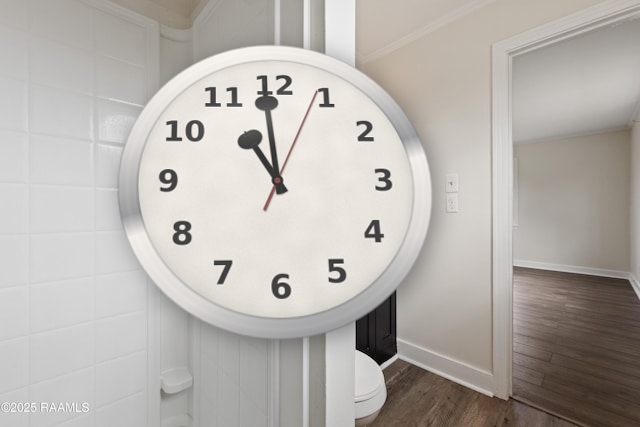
10 h 59 min 04 s
